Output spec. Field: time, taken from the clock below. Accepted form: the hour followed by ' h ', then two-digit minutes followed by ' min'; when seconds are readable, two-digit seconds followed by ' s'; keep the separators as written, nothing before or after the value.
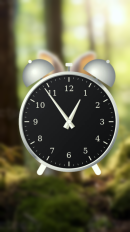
12 h 54 min
